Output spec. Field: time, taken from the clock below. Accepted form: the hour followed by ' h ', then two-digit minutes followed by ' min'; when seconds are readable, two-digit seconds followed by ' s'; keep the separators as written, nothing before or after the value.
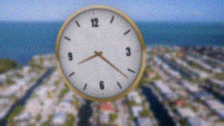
8 h 22 min
